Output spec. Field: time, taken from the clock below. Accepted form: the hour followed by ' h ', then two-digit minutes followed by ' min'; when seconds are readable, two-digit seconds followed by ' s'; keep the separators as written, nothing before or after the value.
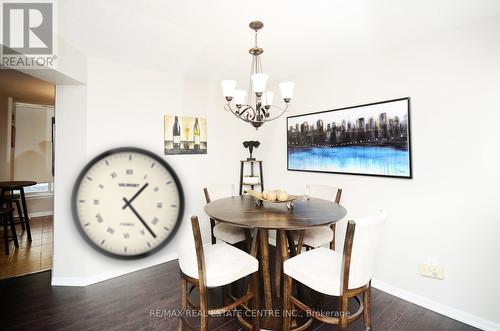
1 h 23 min
